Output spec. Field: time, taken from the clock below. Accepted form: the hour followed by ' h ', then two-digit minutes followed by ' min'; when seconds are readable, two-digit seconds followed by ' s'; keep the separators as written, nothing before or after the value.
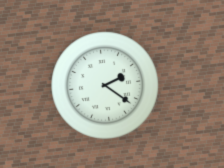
2 h 22 min
